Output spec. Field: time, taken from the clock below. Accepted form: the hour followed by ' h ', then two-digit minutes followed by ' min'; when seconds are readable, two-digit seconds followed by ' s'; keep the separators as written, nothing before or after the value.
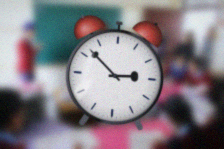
2 h 52 min
